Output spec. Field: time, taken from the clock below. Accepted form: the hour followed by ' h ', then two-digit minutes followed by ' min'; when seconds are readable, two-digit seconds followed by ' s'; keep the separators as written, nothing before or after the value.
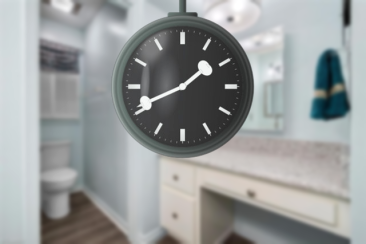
1 h 41 min
